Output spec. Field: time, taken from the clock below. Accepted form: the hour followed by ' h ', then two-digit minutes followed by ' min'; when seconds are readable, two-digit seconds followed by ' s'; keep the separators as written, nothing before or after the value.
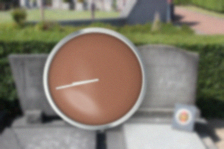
8 h 43 min
